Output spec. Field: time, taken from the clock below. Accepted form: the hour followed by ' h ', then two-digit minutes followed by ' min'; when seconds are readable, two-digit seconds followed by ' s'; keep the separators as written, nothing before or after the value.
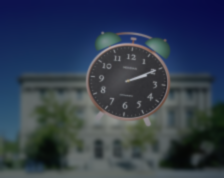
2 h 10 min
